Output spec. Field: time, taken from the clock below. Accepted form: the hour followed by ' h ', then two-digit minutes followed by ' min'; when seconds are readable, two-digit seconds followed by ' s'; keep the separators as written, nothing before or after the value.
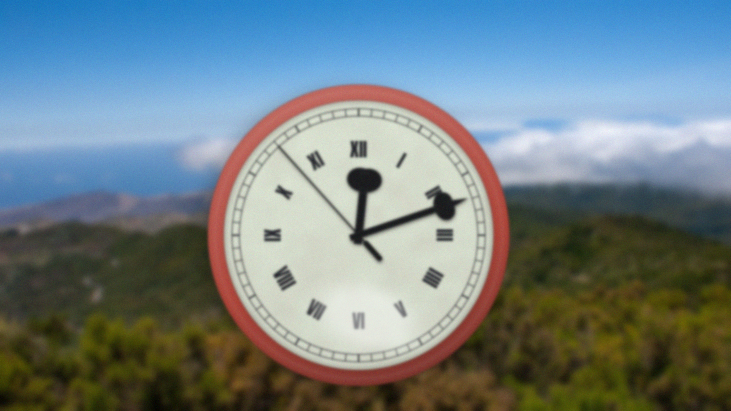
12 h 11 min 53 s
